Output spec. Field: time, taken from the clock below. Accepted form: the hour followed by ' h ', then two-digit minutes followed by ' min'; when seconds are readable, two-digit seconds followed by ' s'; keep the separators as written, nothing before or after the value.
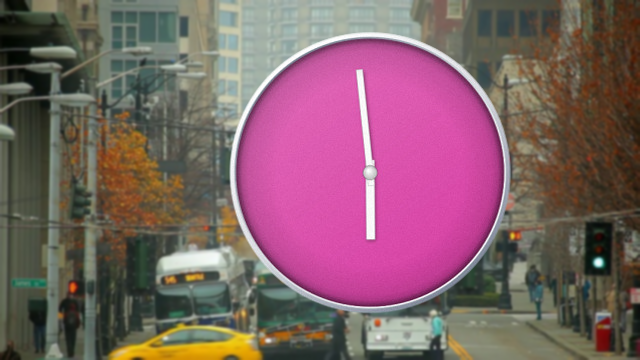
5 h 59 min
